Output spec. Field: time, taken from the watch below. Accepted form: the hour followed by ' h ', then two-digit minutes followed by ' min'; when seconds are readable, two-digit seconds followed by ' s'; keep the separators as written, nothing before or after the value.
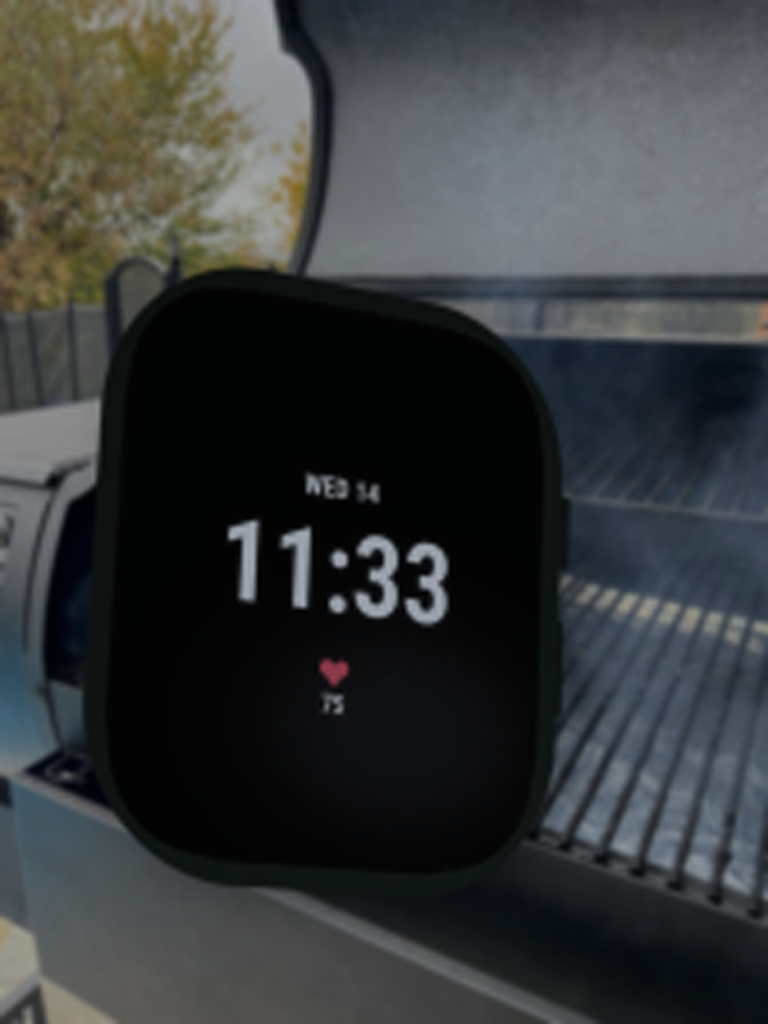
11 h 33 min
